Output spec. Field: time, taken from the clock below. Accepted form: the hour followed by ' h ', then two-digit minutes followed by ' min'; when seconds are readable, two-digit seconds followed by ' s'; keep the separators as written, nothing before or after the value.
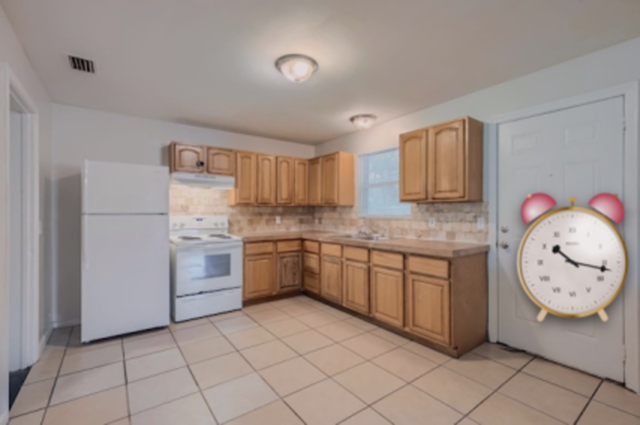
10 h 17 min
